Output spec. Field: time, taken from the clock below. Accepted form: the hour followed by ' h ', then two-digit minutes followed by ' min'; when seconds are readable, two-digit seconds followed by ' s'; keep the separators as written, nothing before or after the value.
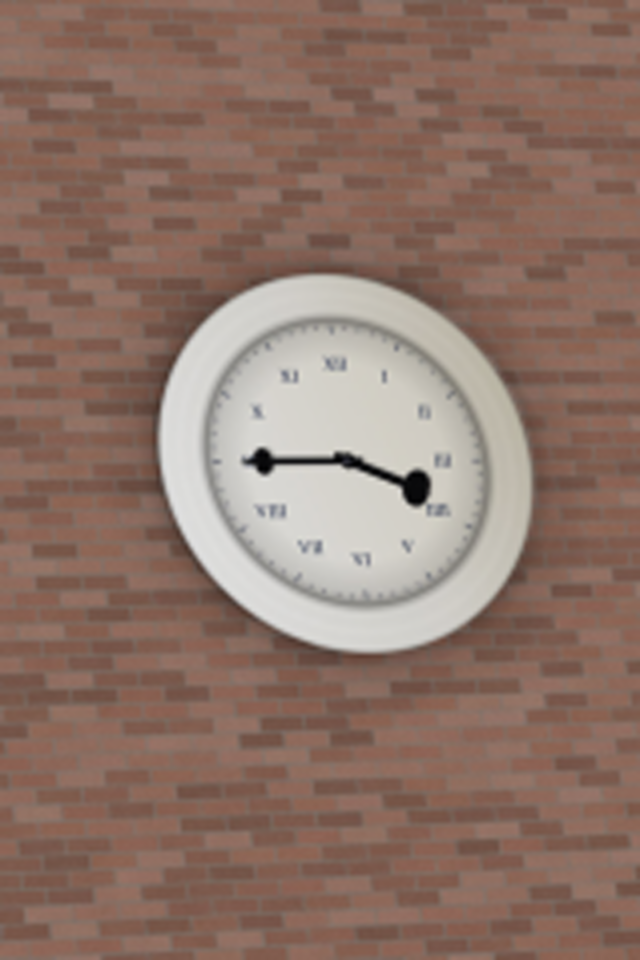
3 h 45 min
